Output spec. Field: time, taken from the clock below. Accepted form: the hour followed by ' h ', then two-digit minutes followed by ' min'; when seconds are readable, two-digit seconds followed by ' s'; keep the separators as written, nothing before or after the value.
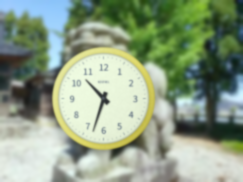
10 h 33 min
